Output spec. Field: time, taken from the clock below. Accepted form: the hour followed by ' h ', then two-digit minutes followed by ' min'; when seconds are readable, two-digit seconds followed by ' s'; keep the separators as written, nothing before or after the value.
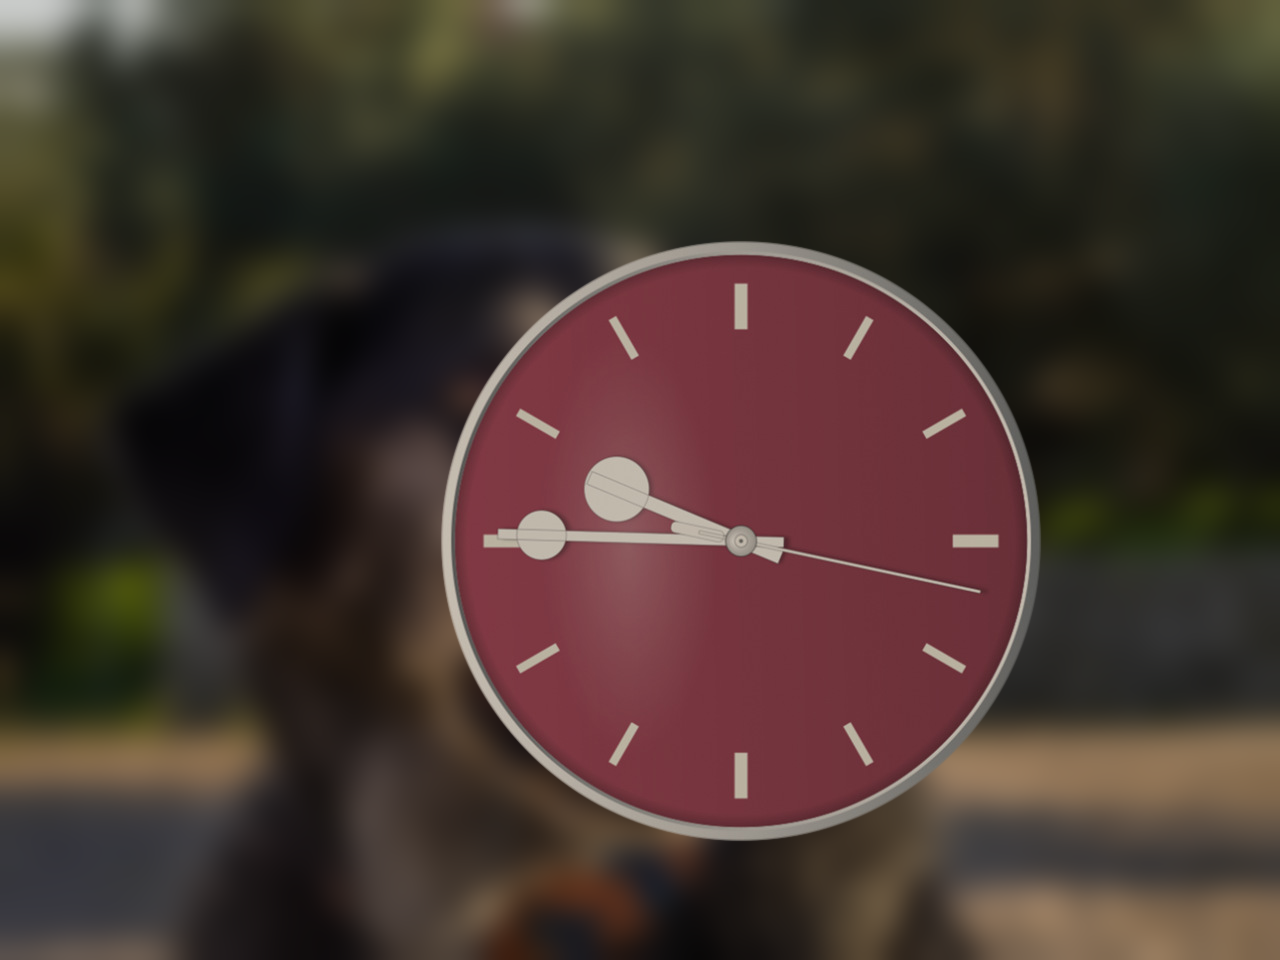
9 h 45 min 17 s
